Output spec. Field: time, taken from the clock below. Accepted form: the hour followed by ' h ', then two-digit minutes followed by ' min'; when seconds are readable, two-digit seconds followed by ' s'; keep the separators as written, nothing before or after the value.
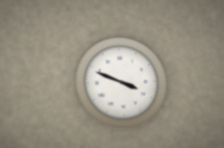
3 h 49 min
